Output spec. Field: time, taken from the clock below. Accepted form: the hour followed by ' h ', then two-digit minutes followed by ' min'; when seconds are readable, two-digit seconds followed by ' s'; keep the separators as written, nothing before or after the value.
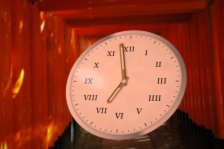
6 h 58 min
